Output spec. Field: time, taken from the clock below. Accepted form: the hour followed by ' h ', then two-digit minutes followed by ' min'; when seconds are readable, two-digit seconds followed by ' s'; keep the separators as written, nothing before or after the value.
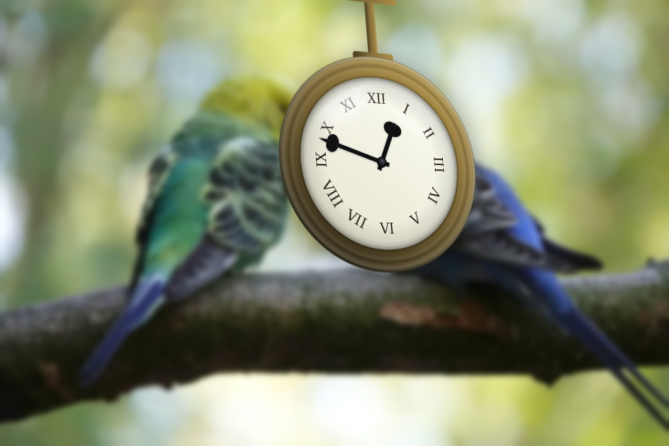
12 h 48 min
